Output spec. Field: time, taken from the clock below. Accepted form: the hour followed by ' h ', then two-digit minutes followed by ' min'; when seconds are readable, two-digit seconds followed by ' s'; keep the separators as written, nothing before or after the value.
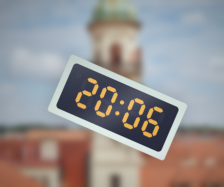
20 h 06 min
